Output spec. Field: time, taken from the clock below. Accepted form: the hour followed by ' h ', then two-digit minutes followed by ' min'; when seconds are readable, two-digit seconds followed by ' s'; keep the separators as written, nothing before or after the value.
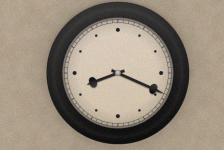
8 h 19 min
